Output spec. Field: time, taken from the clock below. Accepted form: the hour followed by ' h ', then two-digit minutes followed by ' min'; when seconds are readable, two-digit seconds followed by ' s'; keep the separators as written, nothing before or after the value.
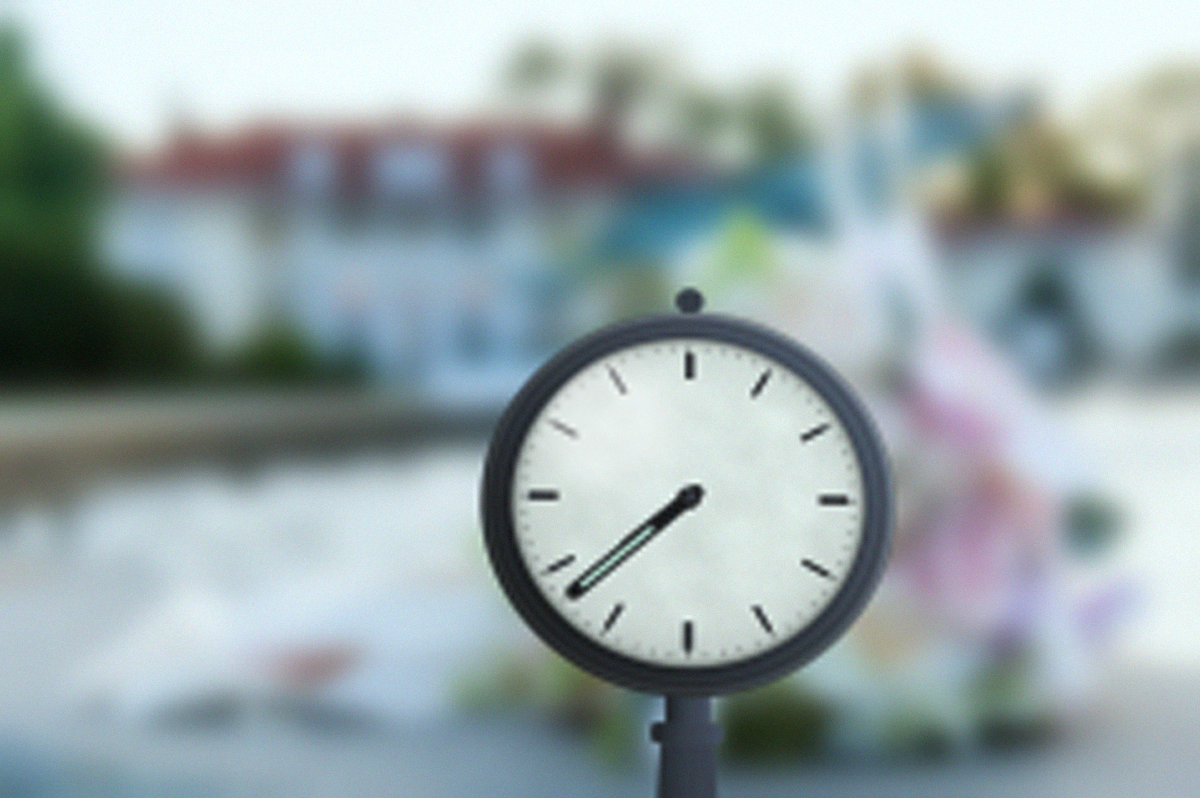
7 h 38 min
